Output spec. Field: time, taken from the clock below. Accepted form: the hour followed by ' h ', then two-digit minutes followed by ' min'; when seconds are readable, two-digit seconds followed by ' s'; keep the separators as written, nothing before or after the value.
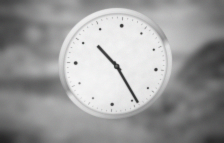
10 h 24 min
